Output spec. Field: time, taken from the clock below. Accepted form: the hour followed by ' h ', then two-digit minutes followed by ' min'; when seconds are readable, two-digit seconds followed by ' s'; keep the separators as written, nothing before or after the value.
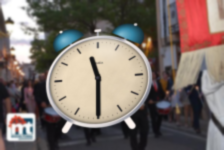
11 h 30 min
